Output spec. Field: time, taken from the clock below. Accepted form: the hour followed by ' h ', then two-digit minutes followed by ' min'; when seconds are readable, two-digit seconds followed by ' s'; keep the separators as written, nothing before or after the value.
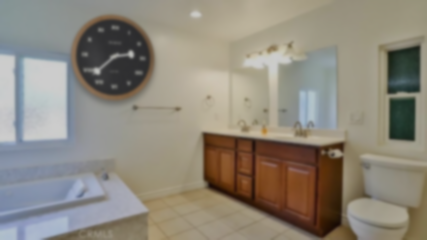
2 h 38 min
